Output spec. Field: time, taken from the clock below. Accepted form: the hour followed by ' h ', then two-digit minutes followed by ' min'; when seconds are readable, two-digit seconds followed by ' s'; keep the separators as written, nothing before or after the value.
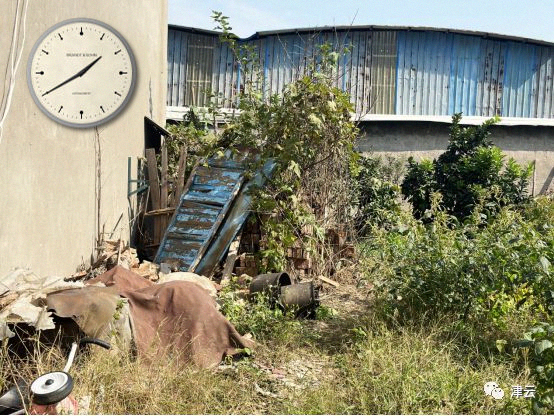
1 h 40 min
